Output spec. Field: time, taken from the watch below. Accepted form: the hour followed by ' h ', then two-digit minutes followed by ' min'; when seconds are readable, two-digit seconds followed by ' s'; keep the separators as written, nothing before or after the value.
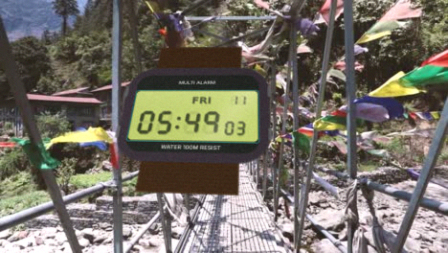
5 h 49 min 03 s
